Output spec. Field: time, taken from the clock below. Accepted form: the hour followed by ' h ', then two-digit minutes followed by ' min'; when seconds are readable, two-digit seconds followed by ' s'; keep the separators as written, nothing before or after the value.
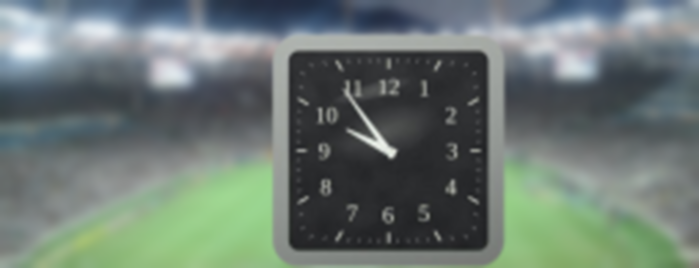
9 h 54 min
